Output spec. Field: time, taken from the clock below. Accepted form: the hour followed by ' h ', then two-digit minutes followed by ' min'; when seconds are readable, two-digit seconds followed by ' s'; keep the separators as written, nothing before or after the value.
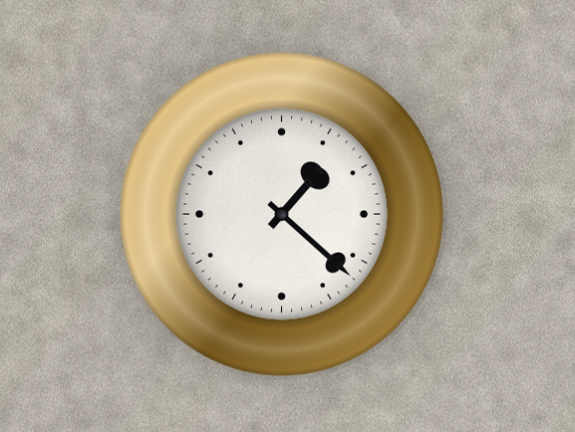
1 h 22 min
